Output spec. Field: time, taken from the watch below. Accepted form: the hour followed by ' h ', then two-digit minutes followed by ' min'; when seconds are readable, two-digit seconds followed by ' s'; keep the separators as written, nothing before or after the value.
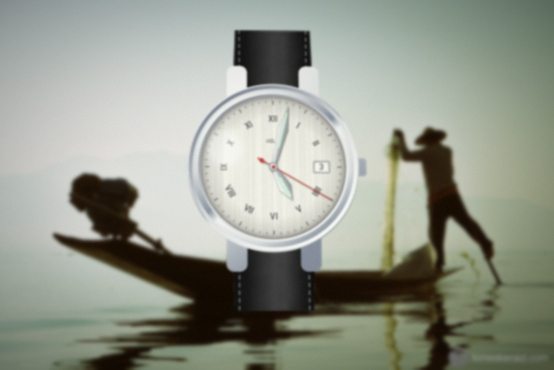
5 h 02 min 20 s
